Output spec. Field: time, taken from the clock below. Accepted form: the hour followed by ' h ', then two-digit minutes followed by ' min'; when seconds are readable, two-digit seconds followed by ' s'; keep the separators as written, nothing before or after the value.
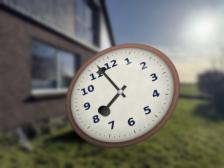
7 h 57 min
